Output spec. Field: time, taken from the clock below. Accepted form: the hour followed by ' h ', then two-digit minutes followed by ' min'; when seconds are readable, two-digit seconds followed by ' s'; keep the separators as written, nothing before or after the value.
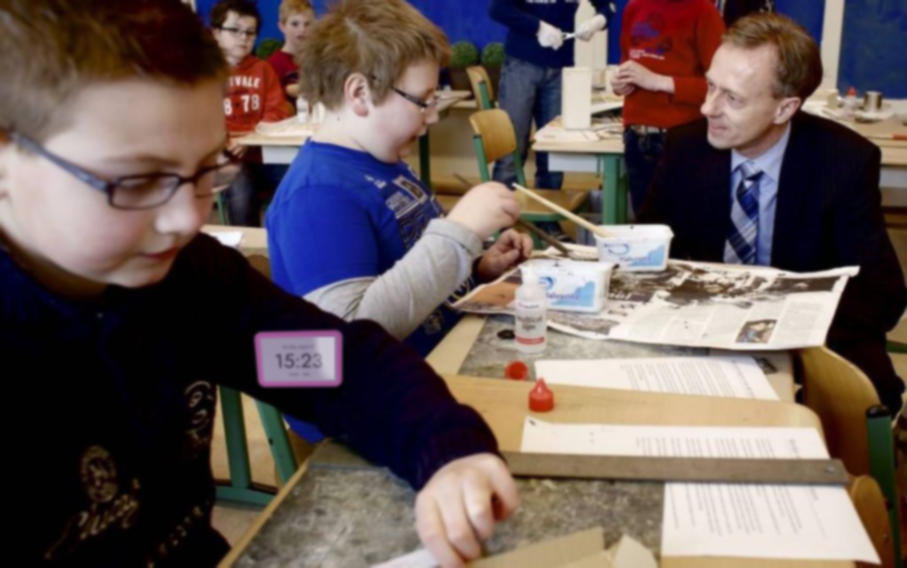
15 h 23 min
